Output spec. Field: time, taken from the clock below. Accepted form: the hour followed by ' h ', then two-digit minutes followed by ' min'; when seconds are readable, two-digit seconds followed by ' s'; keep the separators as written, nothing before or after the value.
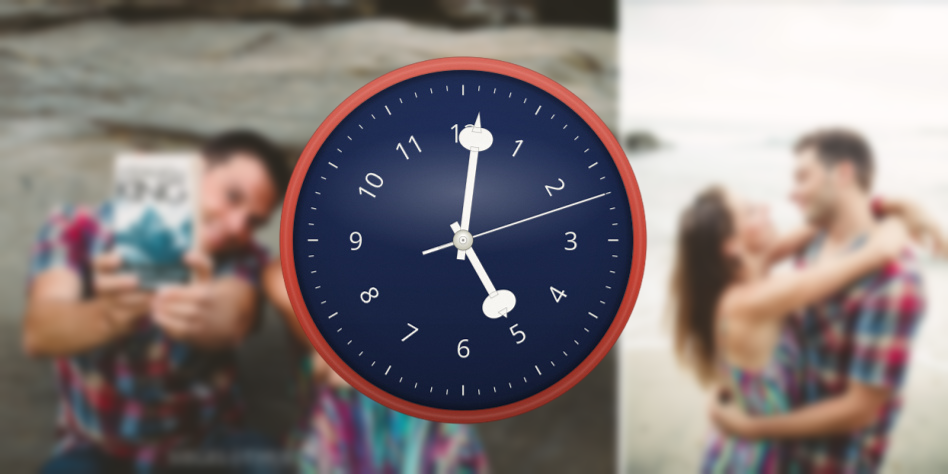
5 h 01 min 12 s
